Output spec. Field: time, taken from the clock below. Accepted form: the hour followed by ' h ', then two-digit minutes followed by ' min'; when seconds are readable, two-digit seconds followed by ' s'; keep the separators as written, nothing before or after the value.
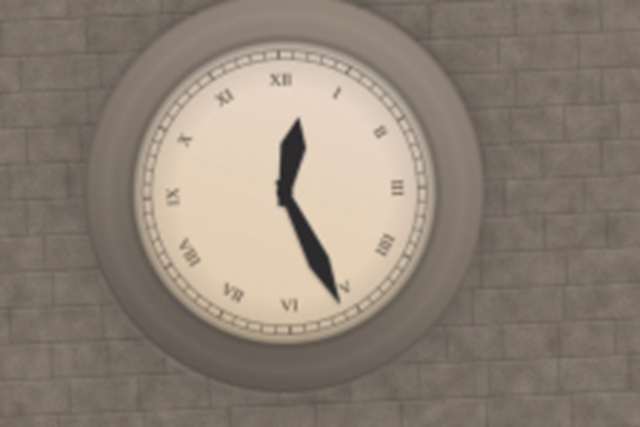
12 h 26 min
